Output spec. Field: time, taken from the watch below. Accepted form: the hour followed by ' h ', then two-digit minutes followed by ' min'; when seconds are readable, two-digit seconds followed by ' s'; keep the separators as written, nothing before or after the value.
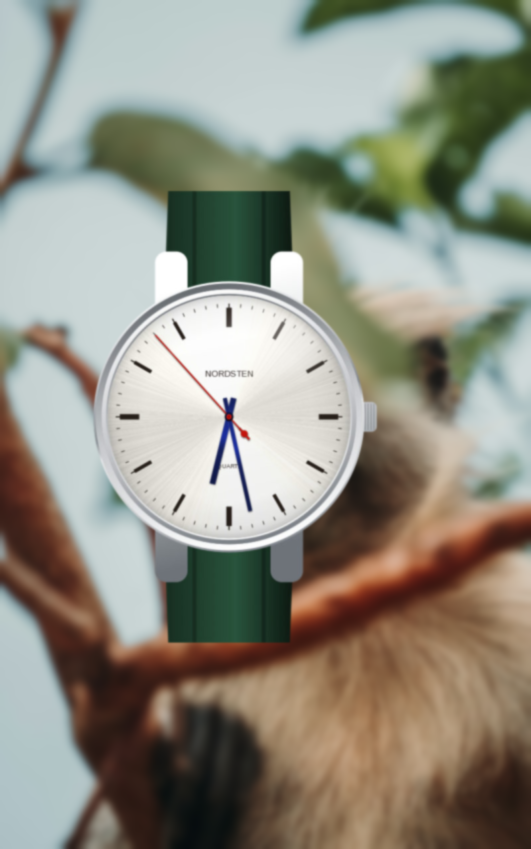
6 h 27 min 53 s
